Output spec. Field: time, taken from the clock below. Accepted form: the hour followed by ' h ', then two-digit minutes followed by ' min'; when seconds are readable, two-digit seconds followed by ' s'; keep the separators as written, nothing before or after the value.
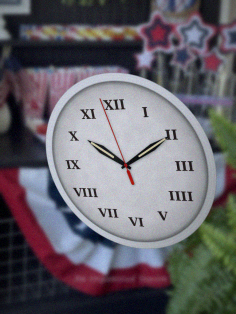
10 h 09 min 58 s
